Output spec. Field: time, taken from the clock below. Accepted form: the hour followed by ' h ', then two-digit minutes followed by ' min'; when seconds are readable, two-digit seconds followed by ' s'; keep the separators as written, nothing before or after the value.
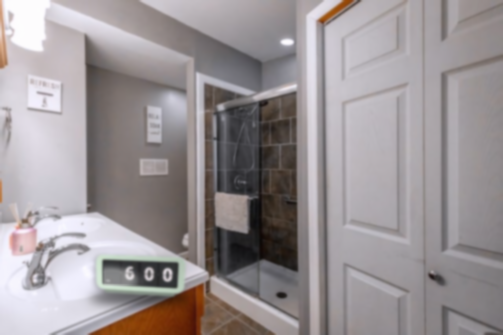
6 h 00 min
